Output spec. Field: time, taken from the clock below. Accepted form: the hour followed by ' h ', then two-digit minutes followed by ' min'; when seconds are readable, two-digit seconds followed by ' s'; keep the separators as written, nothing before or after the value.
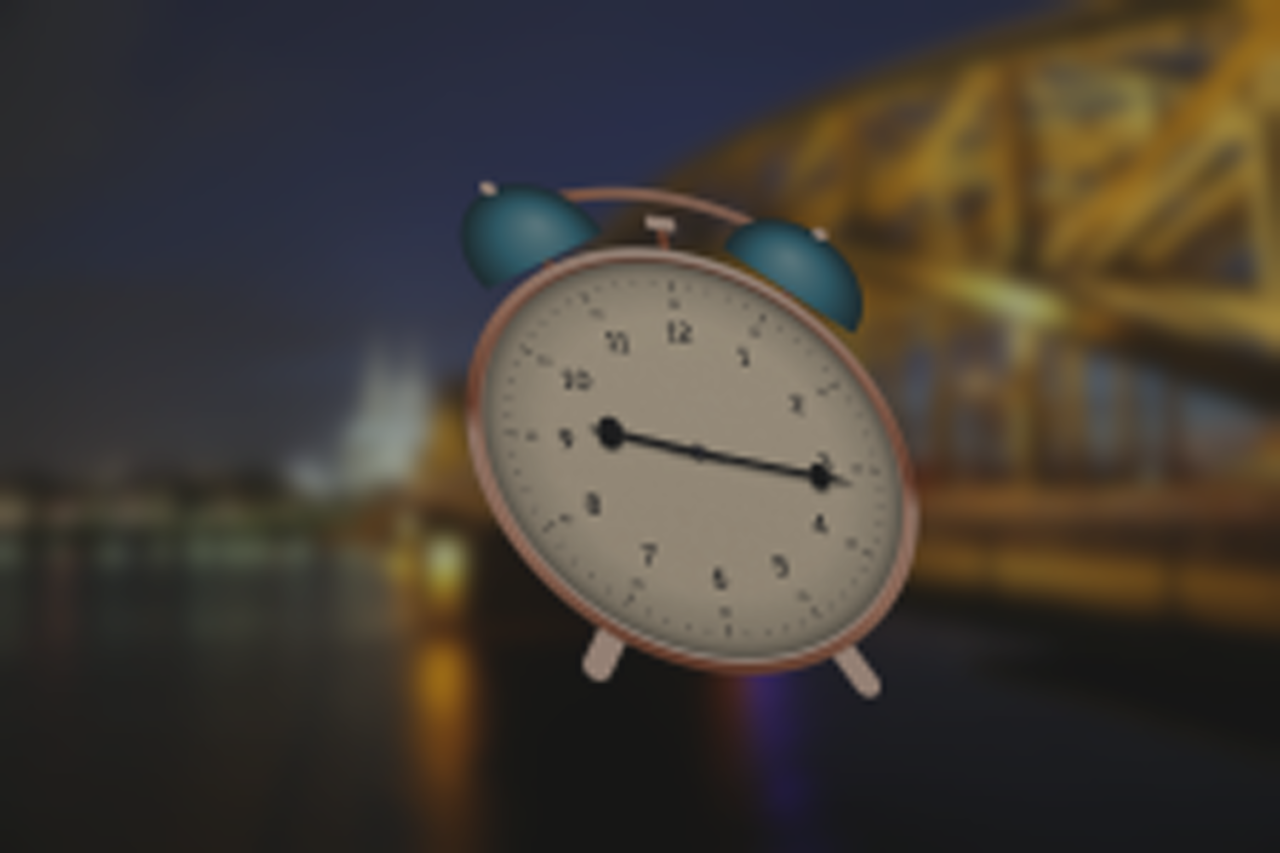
9 h 16 min
